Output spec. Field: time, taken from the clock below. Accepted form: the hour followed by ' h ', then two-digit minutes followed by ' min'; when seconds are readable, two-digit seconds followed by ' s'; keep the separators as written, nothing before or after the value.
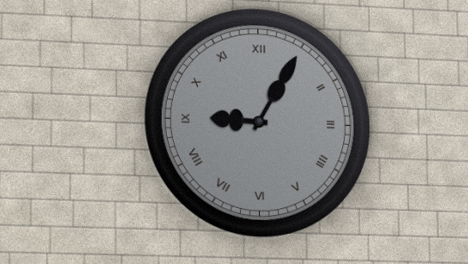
9 h 05 min
